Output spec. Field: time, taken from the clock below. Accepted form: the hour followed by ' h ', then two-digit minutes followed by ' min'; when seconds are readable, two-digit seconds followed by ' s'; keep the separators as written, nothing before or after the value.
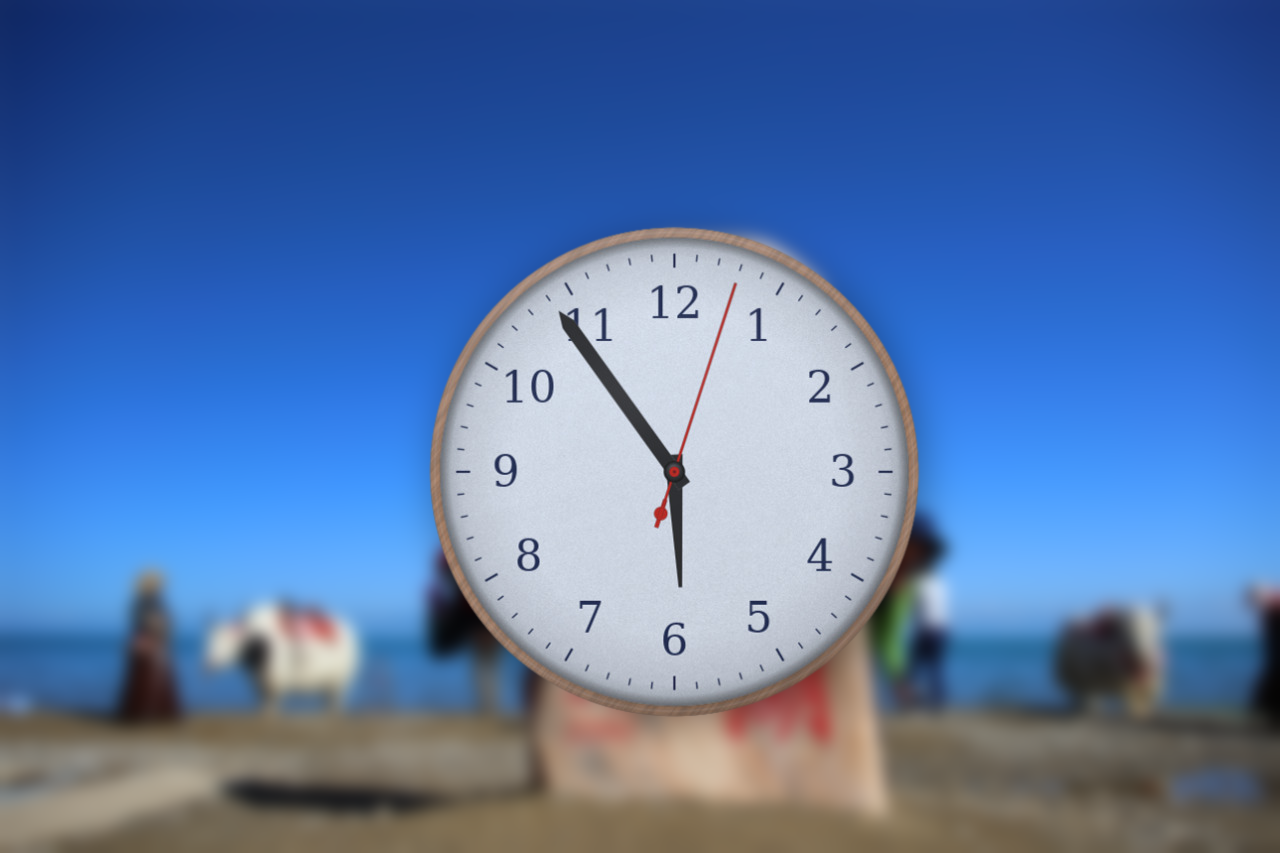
5 h 54 min 03 s
